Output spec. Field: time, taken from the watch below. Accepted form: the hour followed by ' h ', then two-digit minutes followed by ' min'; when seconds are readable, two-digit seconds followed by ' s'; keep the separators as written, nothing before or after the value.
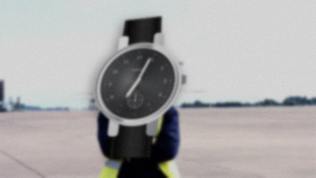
7 h 04 min
